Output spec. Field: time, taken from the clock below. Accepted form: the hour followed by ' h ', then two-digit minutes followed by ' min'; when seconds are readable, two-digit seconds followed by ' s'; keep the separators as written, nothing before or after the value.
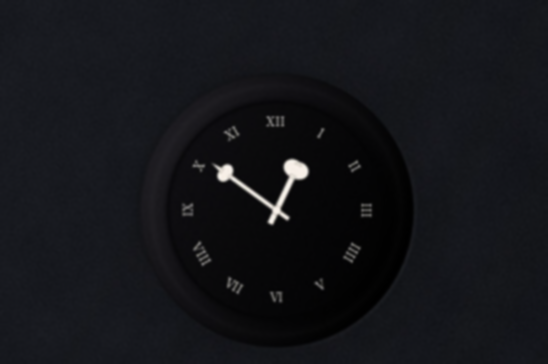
12 h 51 min
